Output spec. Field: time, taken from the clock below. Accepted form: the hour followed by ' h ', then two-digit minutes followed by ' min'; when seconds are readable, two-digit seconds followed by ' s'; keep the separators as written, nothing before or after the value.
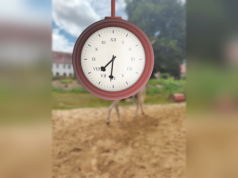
7 h 31 min
